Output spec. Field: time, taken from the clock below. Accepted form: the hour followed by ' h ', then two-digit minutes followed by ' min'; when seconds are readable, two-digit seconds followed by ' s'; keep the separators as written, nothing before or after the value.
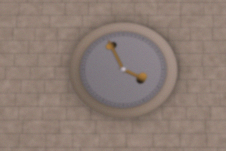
3 h 56 min
